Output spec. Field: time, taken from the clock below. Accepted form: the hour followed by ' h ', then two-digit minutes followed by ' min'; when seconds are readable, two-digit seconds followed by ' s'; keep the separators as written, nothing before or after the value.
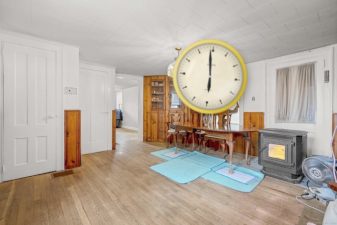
5 h 59 min
